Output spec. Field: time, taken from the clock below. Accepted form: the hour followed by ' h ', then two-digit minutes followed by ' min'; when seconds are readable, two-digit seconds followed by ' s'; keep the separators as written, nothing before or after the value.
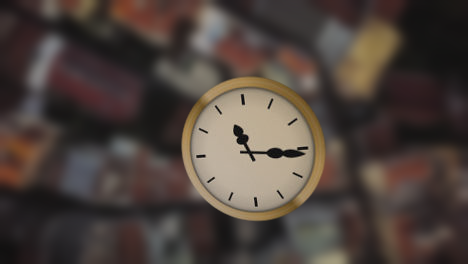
11 h 16 min
